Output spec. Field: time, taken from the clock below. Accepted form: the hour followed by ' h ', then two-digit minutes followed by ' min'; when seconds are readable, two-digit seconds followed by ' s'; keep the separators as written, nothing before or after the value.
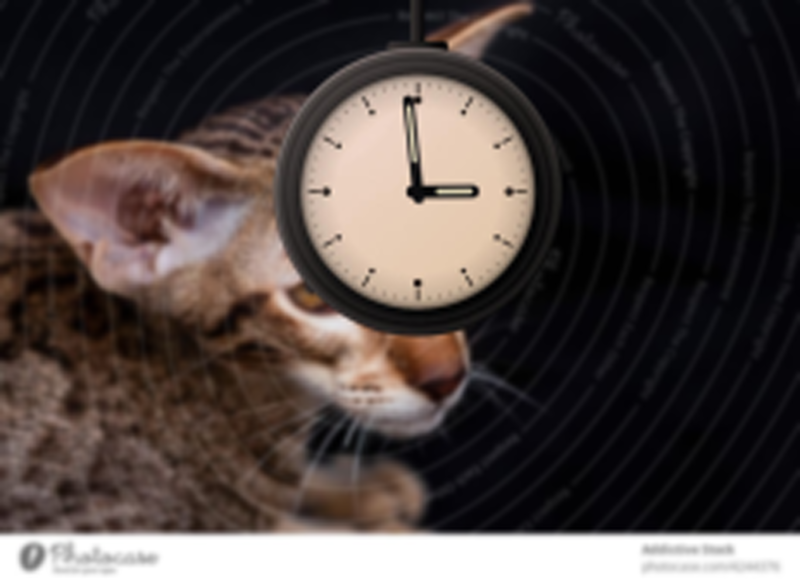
2 h 59 min
